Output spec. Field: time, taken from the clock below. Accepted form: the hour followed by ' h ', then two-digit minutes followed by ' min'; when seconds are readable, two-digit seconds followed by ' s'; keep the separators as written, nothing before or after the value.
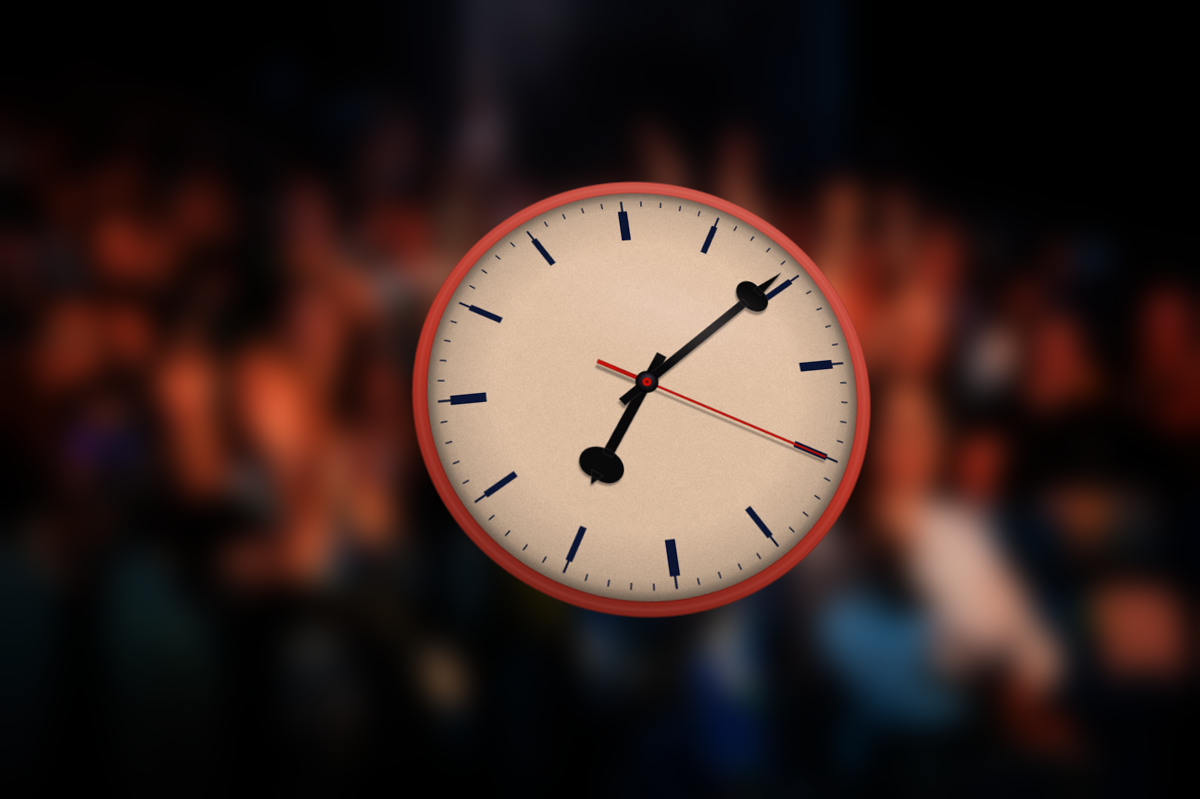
7 h 09 min 20 s
